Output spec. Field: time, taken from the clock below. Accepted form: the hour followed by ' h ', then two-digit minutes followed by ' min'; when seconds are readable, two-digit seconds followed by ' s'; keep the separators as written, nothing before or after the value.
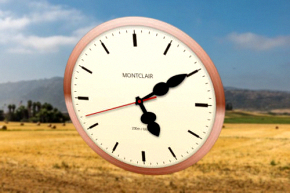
5 h 09 min 42 s
